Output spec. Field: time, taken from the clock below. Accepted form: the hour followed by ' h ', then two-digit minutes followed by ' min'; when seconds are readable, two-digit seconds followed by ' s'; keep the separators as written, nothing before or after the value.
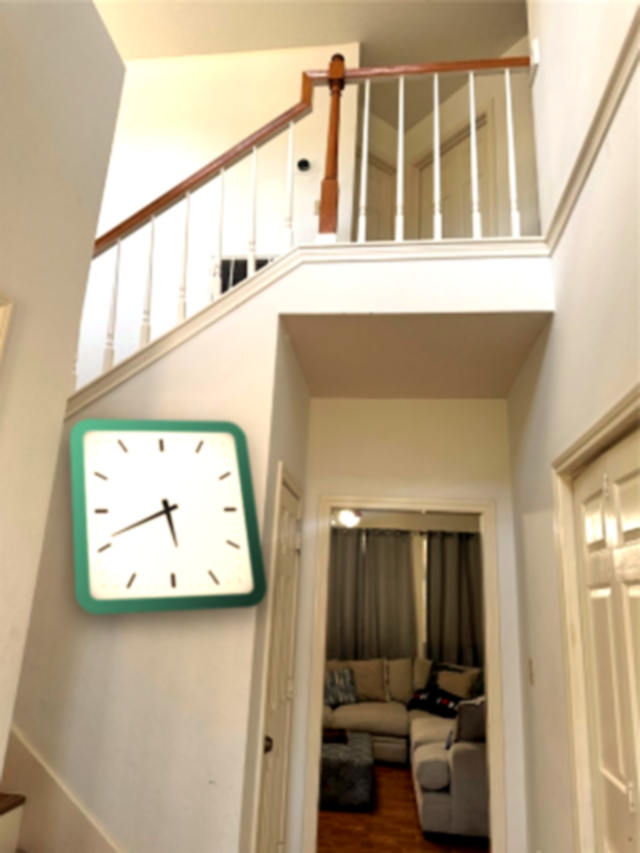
5 h 41 min
